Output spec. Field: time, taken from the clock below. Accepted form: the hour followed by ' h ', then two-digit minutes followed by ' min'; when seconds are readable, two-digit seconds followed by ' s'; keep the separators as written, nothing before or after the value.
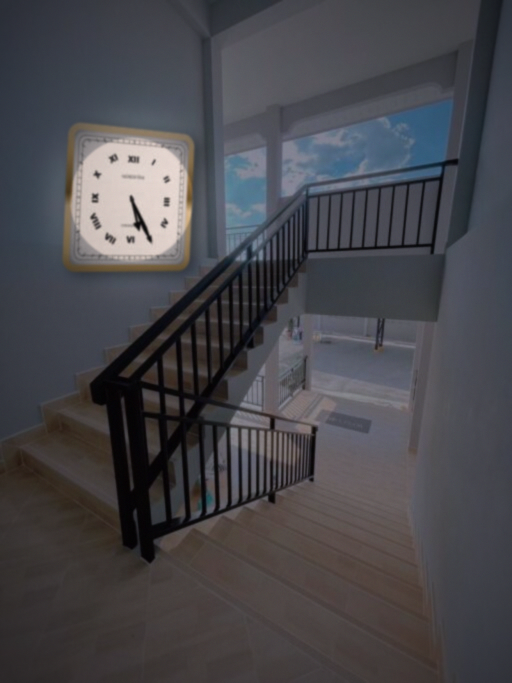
5 h 25 min
